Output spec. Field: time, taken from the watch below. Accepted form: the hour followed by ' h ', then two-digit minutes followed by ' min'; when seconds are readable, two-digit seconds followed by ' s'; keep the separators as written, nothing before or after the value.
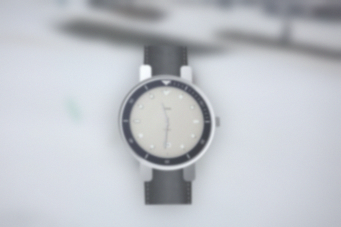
11 h 31 min
